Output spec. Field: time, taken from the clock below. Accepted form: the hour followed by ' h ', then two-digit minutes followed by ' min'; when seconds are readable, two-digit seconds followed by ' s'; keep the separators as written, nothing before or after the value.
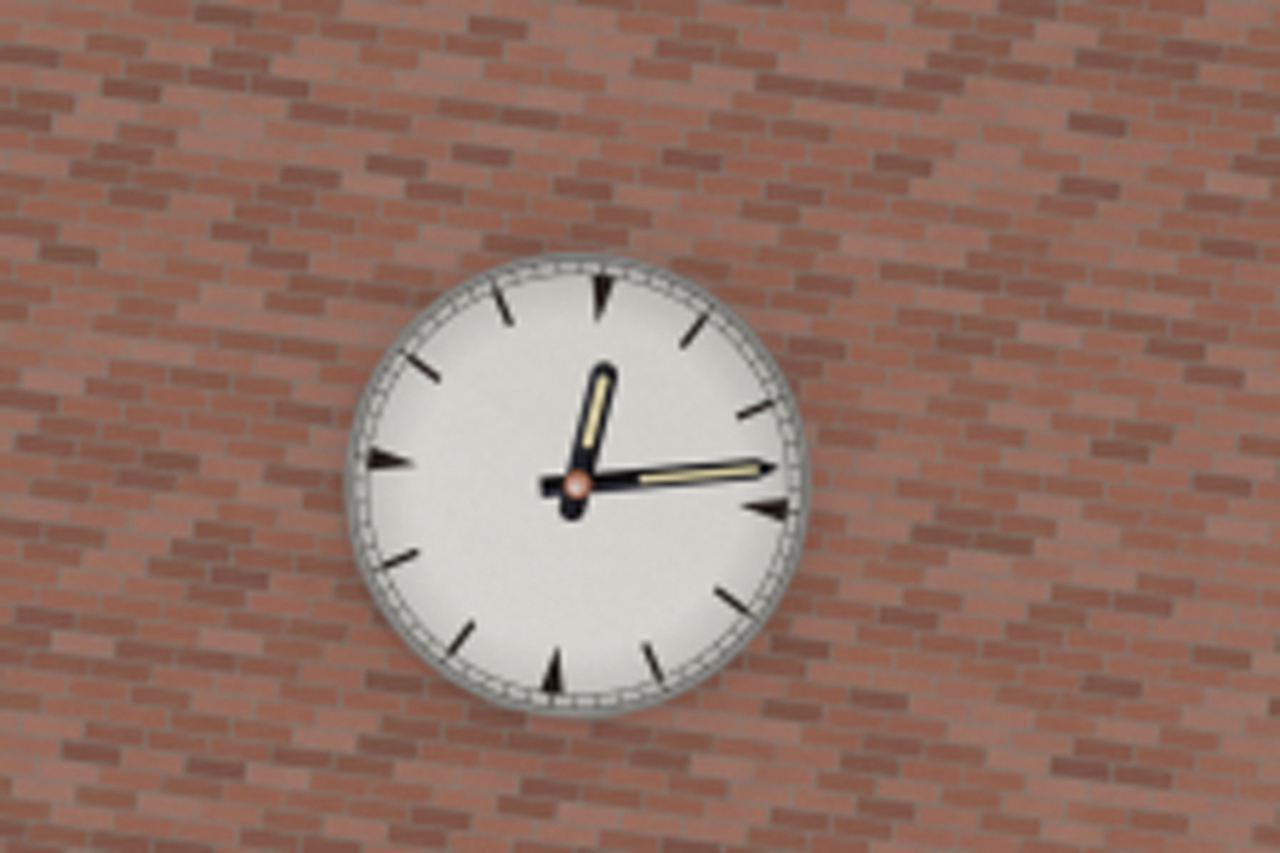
12 h 13 min
